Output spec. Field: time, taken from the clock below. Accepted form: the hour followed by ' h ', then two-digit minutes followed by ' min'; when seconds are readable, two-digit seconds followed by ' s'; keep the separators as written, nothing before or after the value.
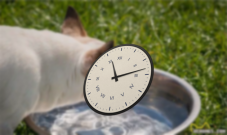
11 h 13 min
